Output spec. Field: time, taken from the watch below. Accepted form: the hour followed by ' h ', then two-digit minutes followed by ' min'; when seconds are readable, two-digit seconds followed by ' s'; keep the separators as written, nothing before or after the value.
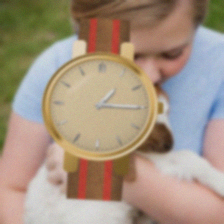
1 h 15 min
